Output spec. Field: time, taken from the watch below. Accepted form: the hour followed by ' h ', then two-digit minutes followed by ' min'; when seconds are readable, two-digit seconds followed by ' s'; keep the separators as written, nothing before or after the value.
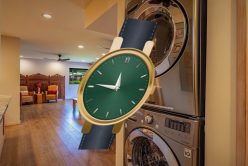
11 h 46 min
